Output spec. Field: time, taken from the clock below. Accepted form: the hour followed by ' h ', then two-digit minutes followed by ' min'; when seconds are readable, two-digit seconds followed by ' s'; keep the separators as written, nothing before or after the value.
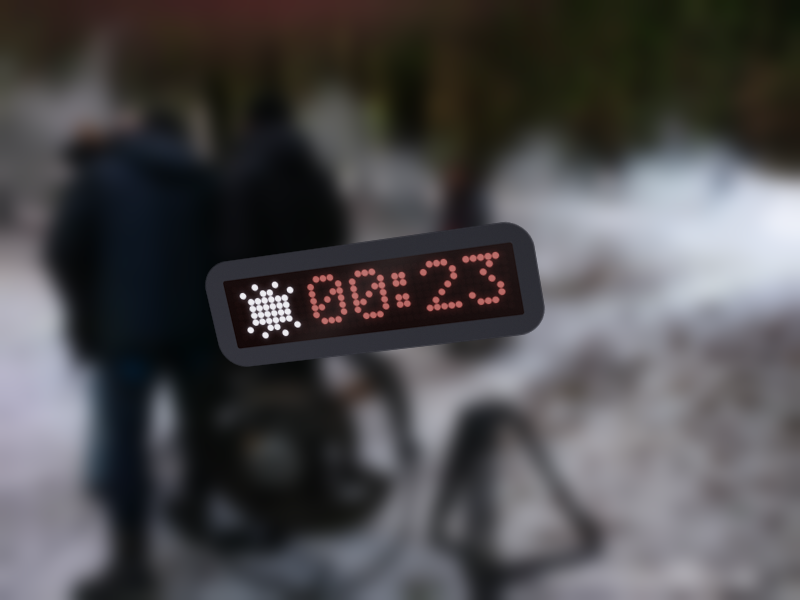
0 h 23 min
